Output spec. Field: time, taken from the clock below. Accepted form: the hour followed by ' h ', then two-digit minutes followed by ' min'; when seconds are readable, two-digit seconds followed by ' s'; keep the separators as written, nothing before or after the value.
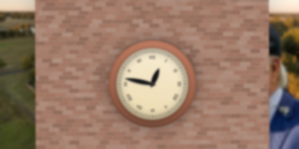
12 h 47 min
